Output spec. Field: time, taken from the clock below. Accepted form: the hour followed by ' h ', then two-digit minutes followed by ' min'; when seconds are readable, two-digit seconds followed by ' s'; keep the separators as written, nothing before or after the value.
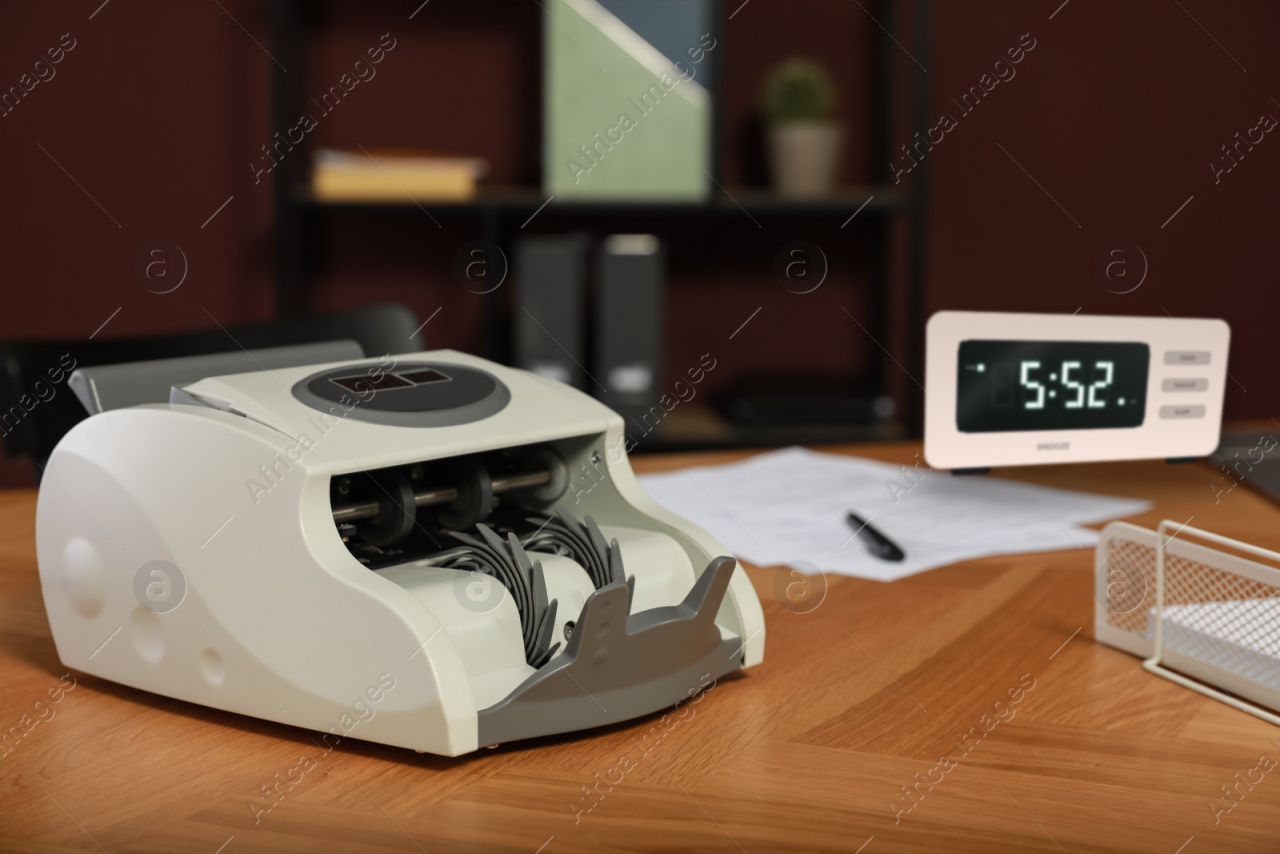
5 h 52 min
